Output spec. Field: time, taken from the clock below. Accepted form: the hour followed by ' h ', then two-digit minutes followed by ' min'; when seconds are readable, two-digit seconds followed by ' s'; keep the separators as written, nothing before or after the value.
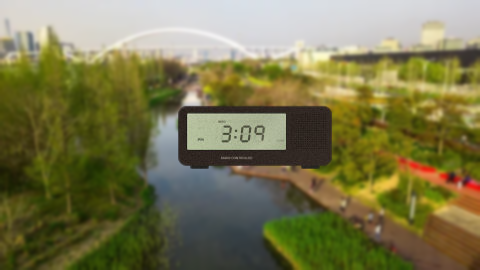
3 h 09 min
